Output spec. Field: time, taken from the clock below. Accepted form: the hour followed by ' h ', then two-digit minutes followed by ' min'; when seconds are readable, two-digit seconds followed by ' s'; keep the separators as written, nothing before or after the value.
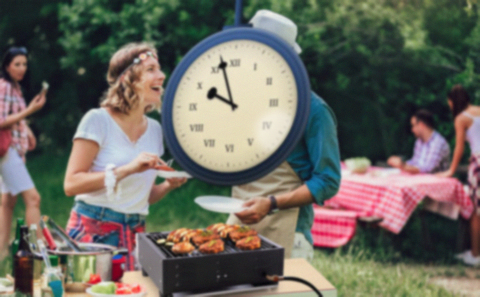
9 h 57 min
